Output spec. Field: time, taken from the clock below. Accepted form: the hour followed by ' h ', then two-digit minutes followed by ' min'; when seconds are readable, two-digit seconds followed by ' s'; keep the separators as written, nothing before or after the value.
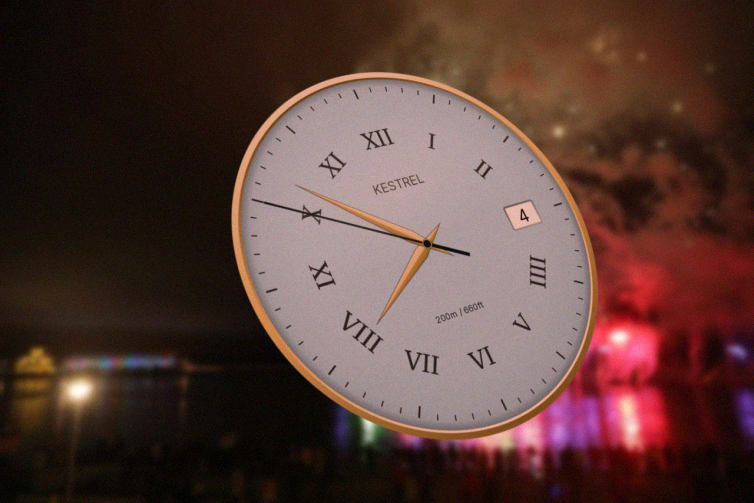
7 h 51 min 50 s
